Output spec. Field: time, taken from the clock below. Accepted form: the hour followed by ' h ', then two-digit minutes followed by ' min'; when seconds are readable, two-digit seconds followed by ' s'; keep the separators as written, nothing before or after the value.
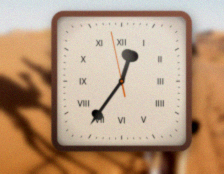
12 h 35 min 58 s
